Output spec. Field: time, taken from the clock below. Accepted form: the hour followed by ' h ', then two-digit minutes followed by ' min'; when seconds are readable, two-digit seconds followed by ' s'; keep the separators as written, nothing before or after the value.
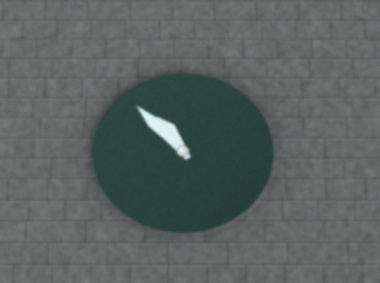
10 h 53 min
